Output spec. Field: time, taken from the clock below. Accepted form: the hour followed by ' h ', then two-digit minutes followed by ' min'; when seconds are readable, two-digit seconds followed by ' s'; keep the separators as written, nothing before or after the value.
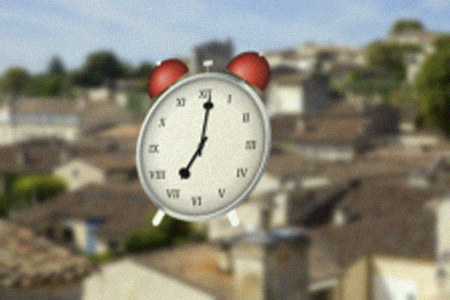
7 h 01 min
